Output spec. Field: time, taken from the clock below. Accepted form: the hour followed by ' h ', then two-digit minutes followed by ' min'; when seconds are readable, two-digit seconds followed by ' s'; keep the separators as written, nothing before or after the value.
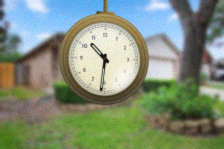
10 h 31 min
